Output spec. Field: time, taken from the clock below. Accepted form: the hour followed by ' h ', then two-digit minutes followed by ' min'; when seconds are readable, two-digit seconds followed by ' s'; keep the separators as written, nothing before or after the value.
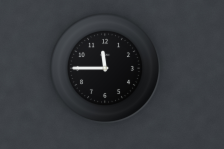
11 h 45 min
